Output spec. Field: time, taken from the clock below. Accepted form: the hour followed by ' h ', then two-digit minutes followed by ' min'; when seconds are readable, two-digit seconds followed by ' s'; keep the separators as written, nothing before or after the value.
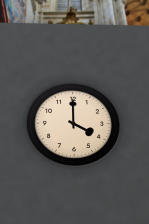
4 h 00 min
